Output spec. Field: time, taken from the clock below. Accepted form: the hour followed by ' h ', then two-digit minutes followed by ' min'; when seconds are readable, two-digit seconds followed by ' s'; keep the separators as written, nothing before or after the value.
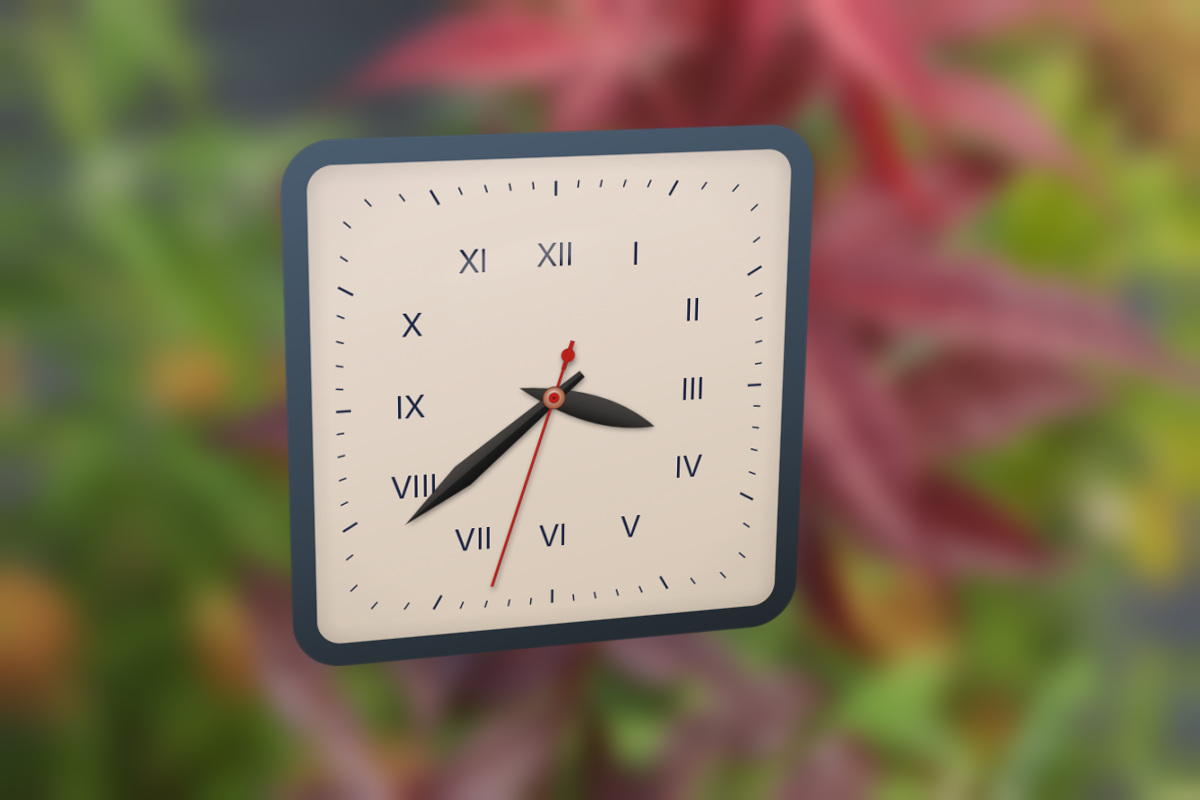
3 h 38 min 33 s
